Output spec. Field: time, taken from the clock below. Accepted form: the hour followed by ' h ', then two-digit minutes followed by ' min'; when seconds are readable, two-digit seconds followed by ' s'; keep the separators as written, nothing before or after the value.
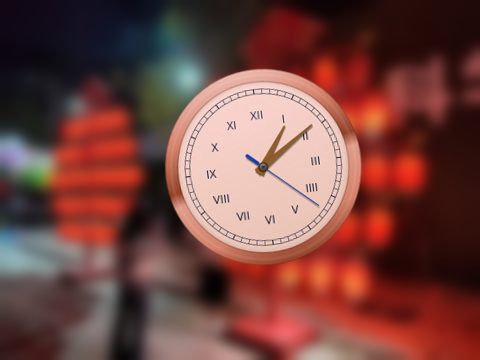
1 h 09 min 22 s
